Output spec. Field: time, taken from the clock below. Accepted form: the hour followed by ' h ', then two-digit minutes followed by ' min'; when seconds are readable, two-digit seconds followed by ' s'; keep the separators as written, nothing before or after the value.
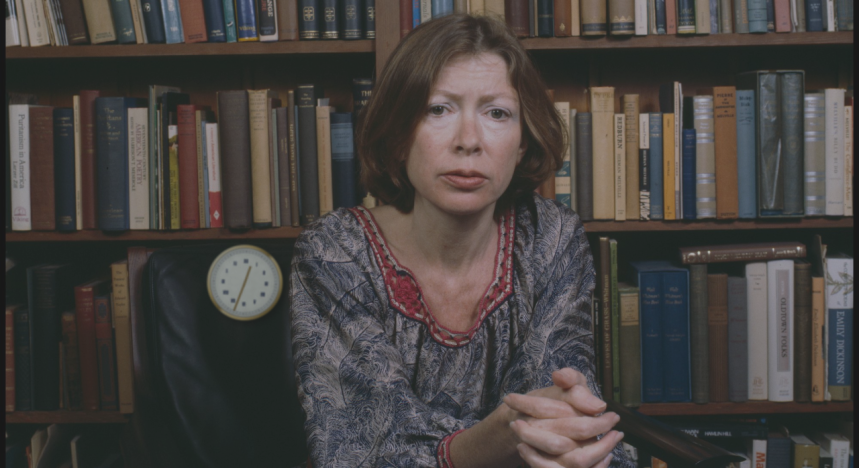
12 h 33 min
